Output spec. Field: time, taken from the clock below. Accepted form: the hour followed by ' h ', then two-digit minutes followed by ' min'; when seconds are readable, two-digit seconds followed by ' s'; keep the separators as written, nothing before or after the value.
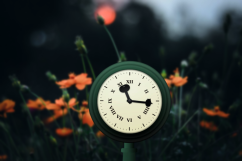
11 h 16 min
